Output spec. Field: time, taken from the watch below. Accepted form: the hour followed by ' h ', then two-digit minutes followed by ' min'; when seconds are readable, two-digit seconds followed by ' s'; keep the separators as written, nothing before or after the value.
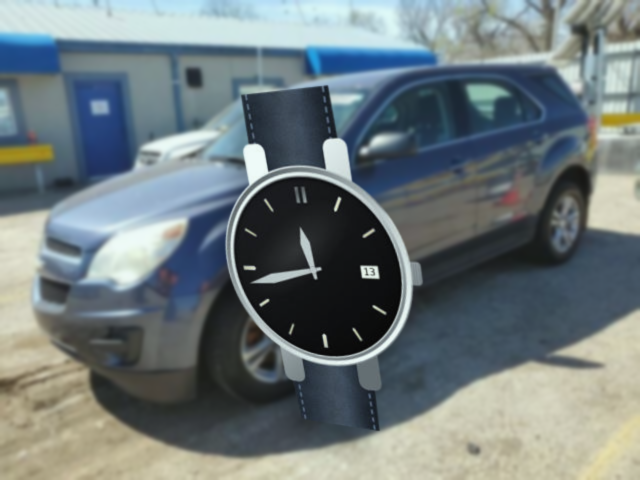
11 h 43 min
